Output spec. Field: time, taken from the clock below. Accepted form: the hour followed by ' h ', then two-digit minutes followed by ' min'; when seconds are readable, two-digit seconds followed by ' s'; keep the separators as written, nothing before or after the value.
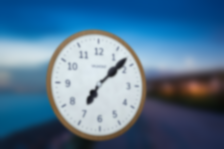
7 h 08 min
